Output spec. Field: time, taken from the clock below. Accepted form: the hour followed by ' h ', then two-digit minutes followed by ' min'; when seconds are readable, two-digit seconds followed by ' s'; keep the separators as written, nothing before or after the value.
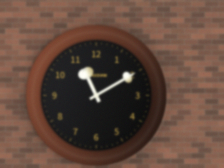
11 h 10 min
